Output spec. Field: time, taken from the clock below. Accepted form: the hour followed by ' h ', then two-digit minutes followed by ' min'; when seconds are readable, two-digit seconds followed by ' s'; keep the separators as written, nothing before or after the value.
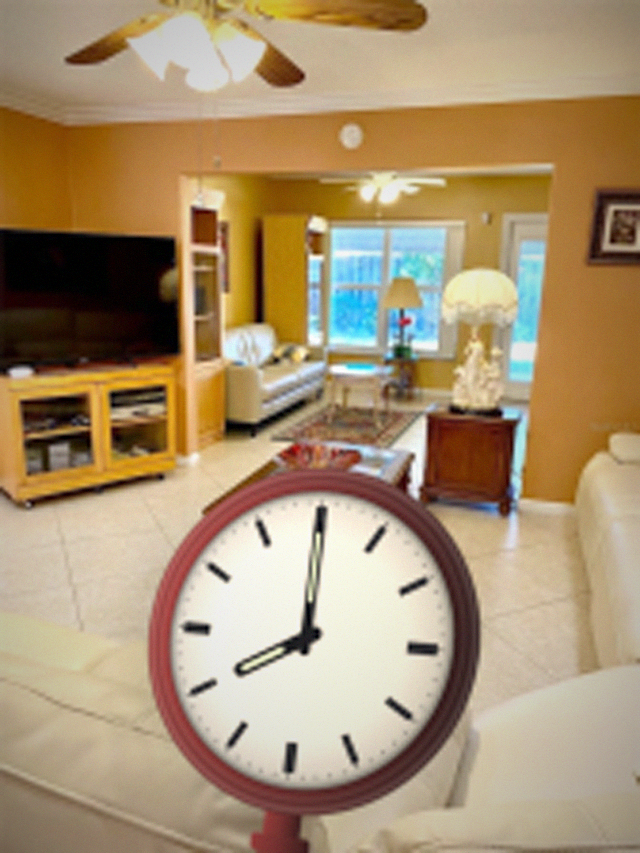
8 h 00 min
